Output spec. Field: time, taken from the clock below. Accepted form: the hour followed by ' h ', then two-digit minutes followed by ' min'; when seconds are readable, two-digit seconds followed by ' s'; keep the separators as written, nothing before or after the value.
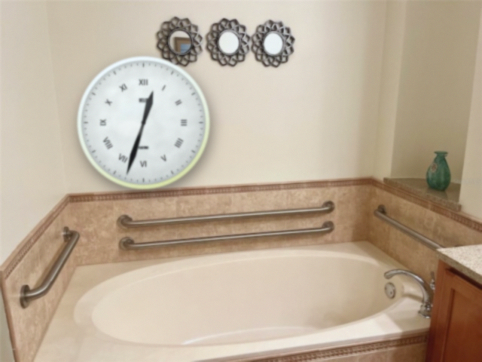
12 h 33 min
